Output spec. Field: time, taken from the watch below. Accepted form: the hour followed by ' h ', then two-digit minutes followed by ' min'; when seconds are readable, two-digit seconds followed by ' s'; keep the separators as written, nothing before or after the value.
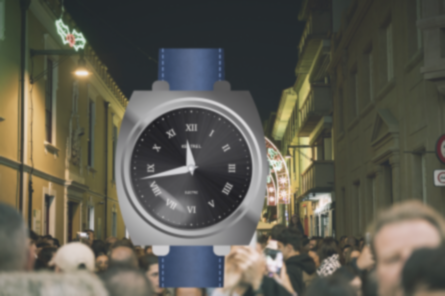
11 h 43 min
